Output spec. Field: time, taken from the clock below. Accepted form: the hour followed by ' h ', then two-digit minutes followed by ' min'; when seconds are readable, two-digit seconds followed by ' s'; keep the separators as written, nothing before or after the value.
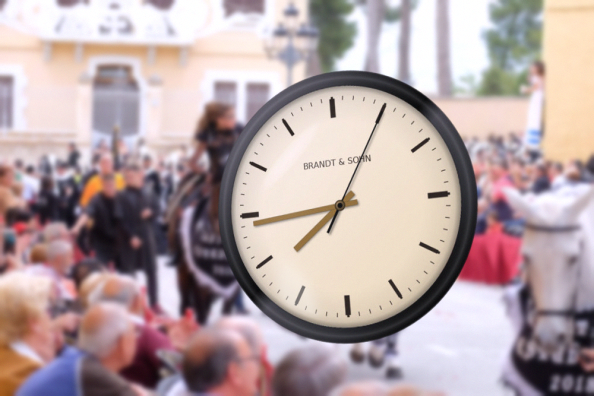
7 h 44 min 05 s
